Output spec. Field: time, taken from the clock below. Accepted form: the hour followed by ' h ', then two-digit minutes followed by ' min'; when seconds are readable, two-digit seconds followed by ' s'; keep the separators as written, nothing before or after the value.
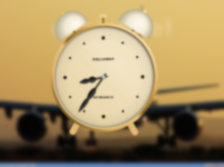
8 h 36 min
